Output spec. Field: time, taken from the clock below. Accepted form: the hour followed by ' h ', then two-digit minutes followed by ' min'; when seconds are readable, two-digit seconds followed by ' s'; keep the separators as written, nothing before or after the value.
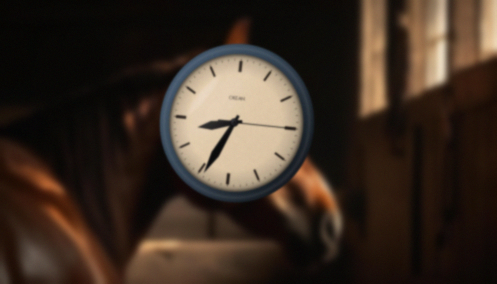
8 h 34 min 15 s
